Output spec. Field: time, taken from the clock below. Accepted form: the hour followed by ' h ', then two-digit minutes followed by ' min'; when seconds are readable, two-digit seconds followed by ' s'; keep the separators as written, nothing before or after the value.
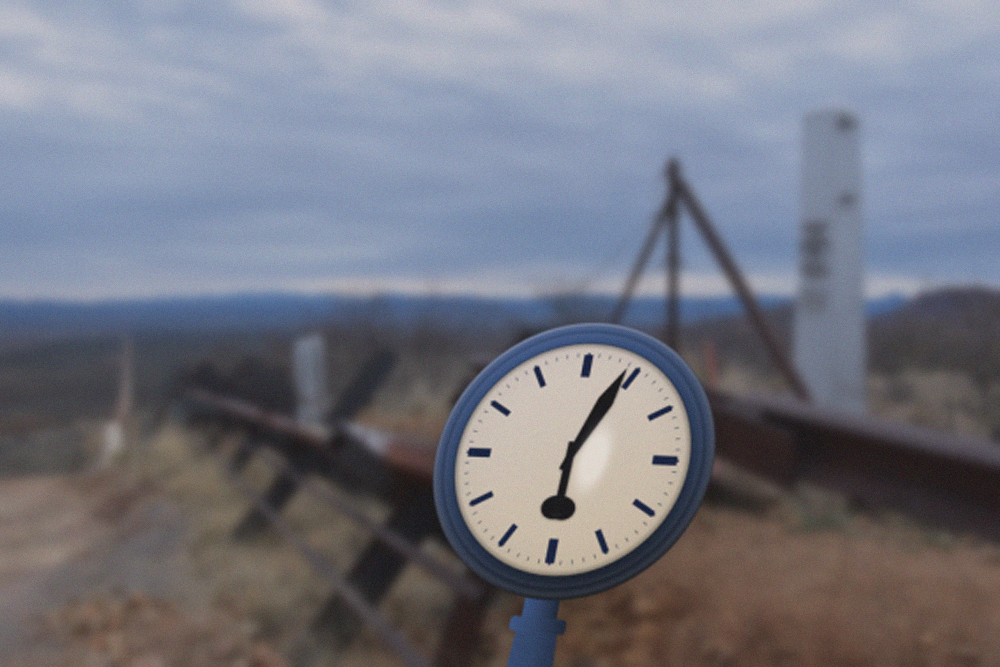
6 h 04 min
